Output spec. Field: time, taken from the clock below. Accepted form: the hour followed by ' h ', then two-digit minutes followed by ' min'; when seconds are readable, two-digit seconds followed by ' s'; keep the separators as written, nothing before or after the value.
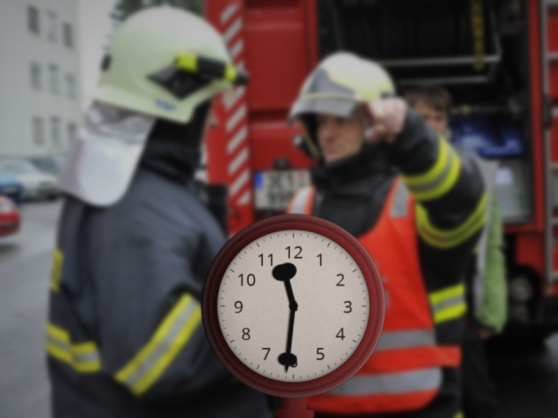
11 h 31 min
